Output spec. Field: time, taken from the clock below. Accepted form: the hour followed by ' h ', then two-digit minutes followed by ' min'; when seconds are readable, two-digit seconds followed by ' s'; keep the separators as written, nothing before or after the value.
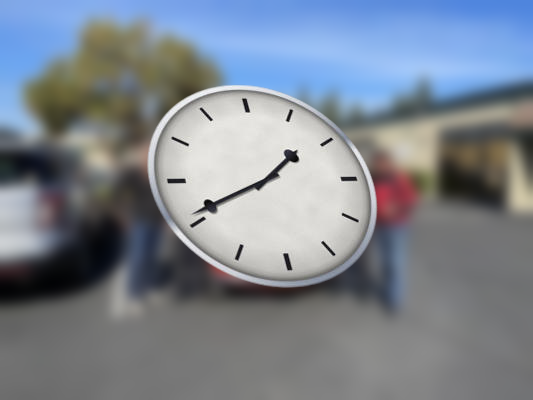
1 h 41 min
